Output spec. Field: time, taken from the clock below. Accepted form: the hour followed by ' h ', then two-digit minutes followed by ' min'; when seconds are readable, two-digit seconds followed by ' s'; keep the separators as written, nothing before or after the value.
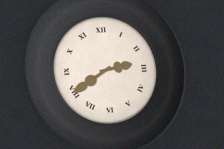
2 h 40 min
